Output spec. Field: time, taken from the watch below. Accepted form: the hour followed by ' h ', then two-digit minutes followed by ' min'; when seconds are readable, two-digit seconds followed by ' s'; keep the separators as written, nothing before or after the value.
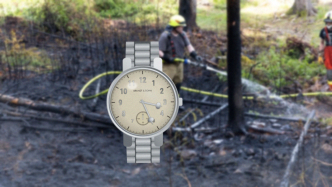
3 h 26 min
